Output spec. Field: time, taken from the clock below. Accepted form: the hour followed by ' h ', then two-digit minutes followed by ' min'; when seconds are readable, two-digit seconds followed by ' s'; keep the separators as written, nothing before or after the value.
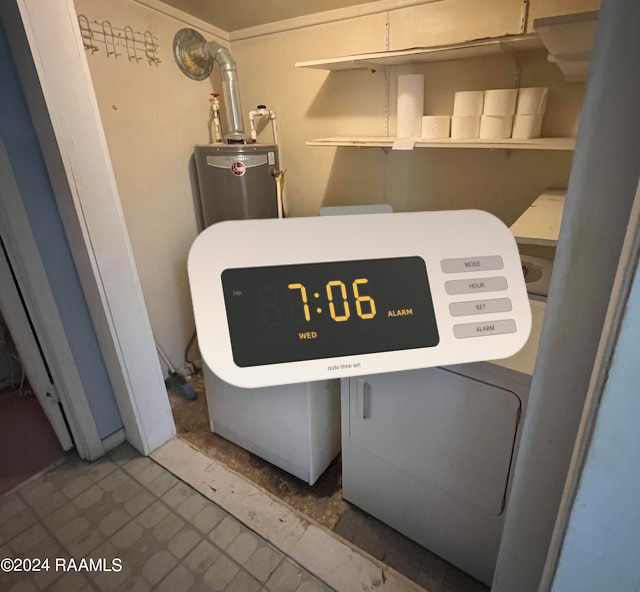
7 h 06 min
